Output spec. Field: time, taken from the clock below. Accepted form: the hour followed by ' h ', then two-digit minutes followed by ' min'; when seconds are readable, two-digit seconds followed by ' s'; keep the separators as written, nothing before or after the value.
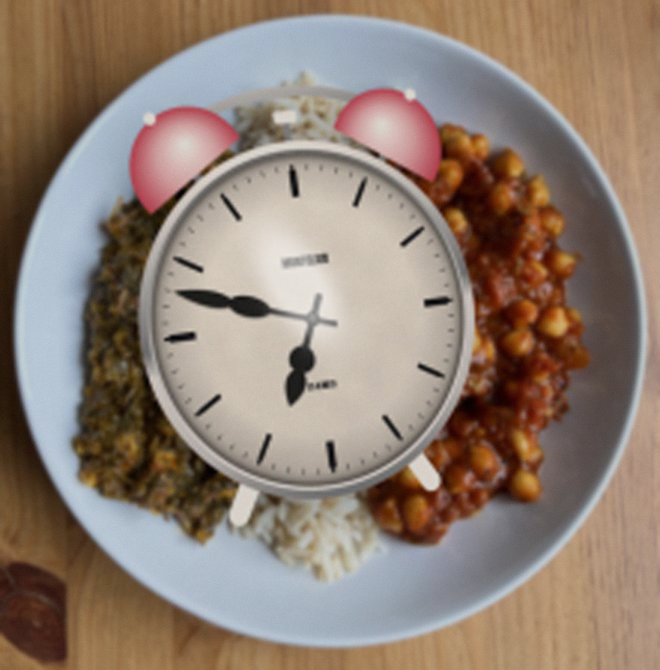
6 h 48 min
